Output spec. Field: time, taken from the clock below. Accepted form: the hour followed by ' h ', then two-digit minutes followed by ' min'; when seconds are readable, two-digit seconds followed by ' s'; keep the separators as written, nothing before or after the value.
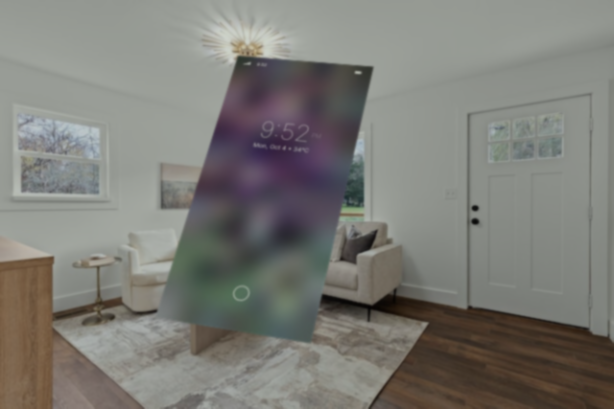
9 h 52 min
